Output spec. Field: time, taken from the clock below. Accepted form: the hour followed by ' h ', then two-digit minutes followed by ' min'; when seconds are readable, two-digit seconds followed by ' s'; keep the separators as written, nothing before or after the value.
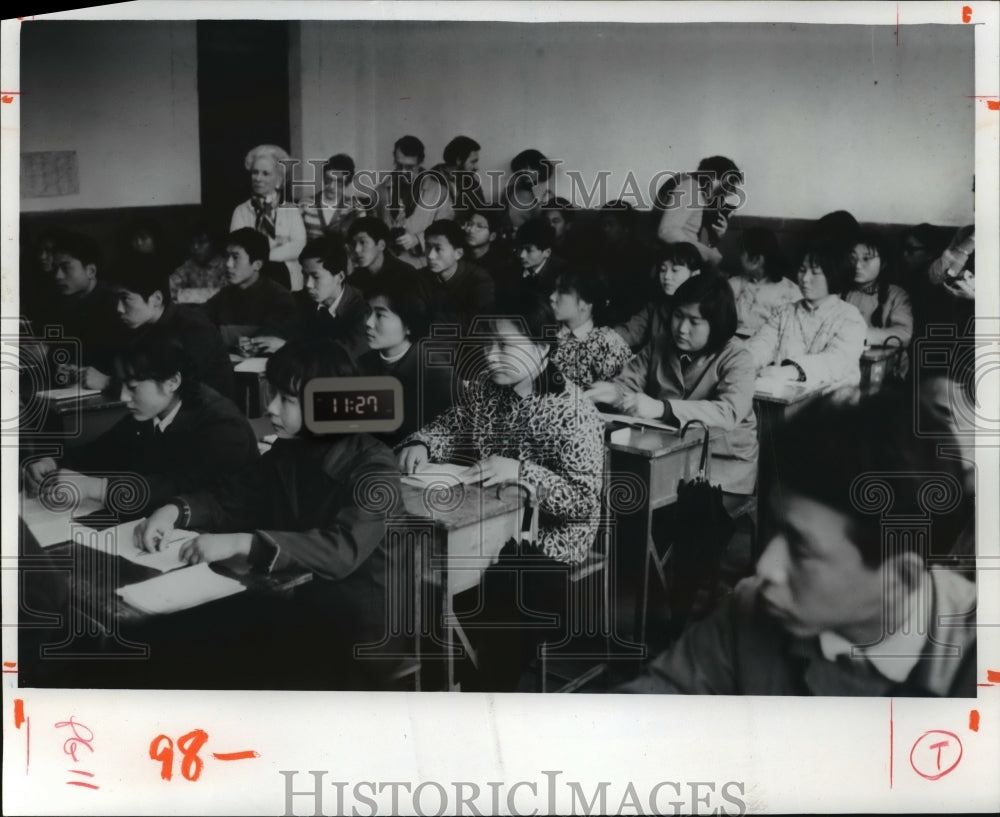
11 h 27 min
